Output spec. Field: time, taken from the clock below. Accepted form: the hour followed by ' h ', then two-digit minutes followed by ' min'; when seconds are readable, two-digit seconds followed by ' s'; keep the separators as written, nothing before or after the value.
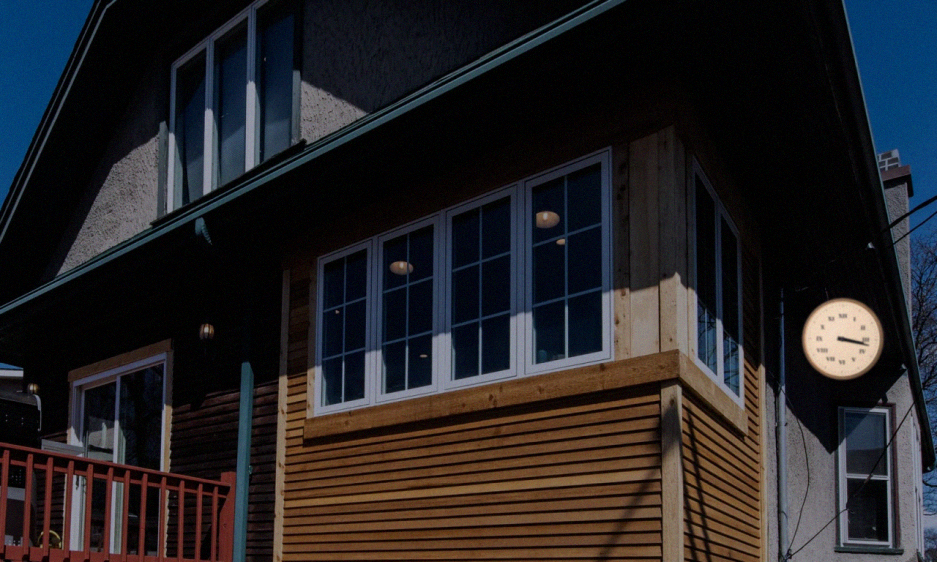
3 h 17 min
